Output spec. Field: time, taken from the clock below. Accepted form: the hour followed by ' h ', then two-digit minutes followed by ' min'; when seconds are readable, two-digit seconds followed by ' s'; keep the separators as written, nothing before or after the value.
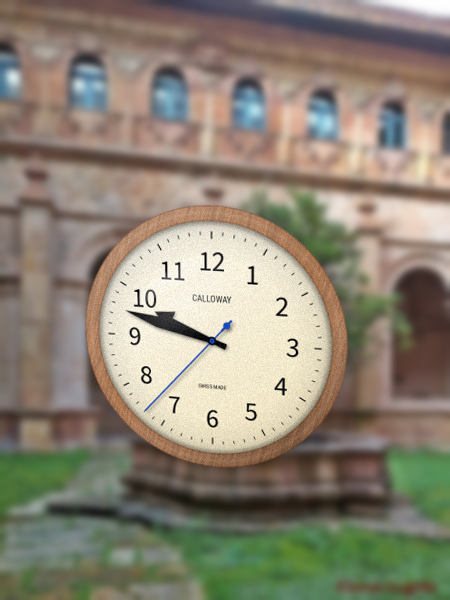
9 h 47 min 37 s
